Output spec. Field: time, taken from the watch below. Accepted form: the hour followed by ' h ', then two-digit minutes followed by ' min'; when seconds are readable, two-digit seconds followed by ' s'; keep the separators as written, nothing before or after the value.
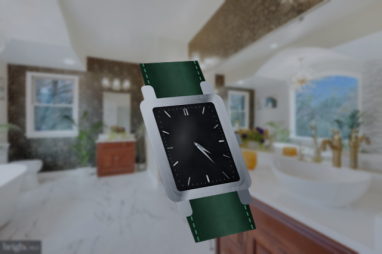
4 h 25 min
